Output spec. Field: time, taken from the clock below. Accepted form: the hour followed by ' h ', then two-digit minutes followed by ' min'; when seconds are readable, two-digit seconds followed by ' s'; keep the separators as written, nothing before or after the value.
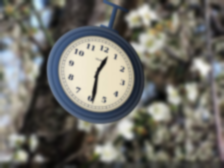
12 h 29 min
